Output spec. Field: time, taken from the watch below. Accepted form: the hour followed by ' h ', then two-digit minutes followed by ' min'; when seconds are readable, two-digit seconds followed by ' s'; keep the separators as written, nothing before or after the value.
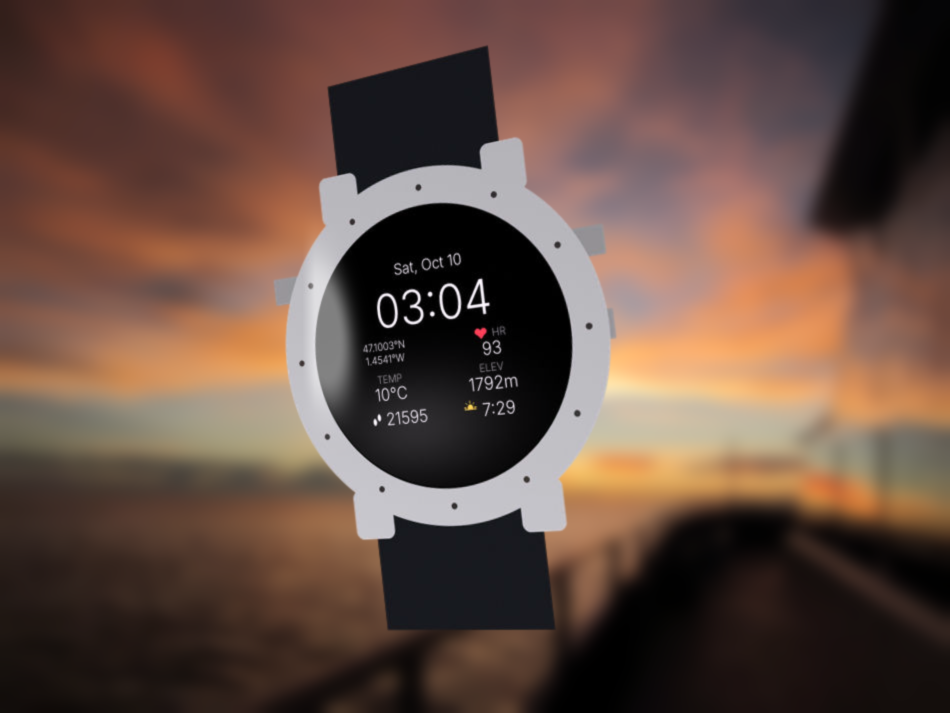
3 h 04 min
